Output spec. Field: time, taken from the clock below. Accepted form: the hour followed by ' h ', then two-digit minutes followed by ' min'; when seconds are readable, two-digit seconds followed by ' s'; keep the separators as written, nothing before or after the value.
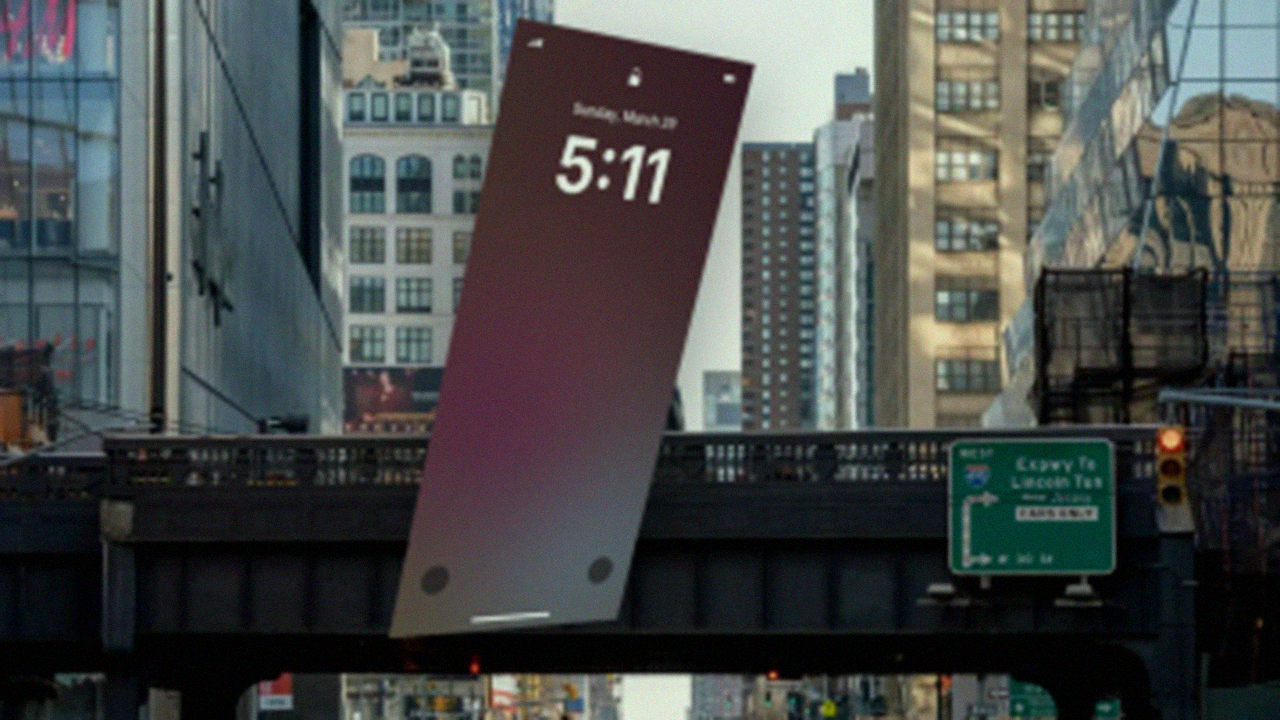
5 h 11 min
